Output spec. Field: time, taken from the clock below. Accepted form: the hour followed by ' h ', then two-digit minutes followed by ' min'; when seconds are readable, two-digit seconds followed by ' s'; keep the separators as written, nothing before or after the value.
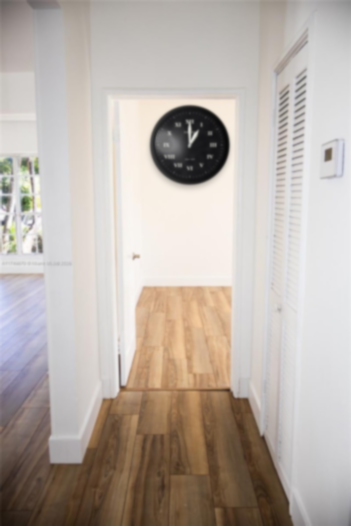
1 h 00 min
